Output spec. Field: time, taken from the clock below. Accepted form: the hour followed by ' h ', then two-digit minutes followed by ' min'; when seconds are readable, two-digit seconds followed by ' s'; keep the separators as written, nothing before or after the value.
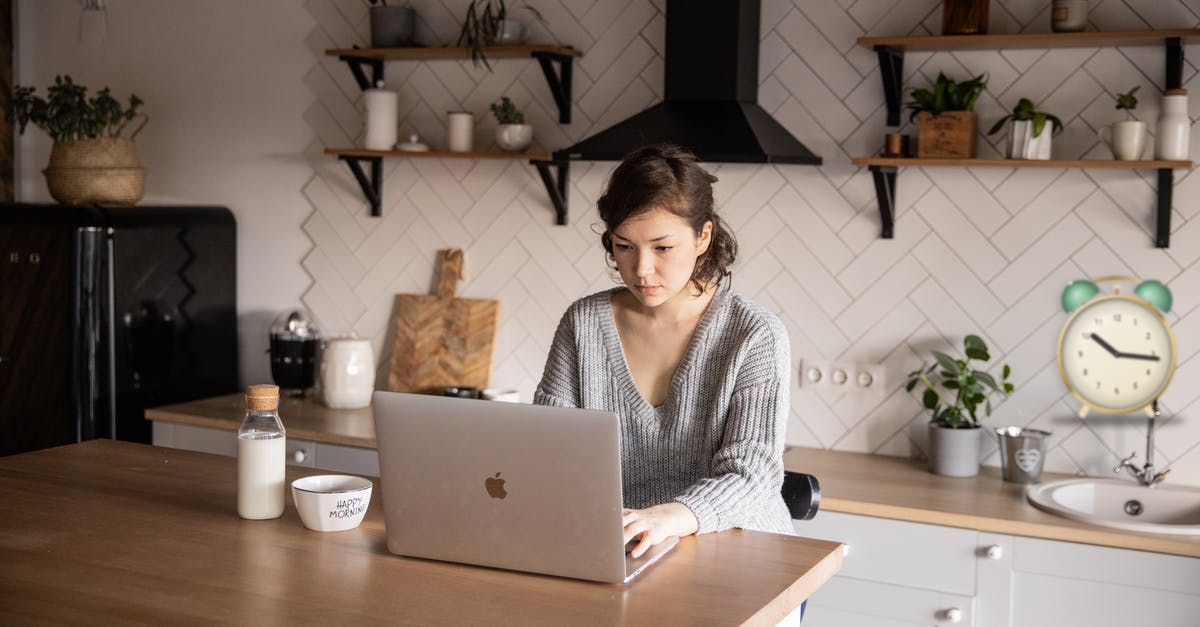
10 h 16 min
